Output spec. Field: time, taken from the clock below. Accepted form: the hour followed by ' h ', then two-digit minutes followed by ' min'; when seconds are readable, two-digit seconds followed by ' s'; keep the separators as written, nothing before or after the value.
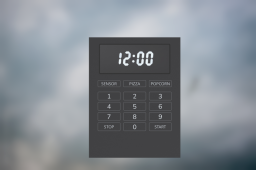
12 h 00 min
